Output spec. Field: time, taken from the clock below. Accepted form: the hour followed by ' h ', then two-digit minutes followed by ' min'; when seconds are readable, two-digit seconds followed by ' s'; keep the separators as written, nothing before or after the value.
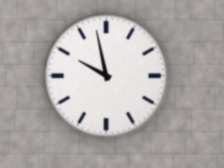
9 h 58 min
